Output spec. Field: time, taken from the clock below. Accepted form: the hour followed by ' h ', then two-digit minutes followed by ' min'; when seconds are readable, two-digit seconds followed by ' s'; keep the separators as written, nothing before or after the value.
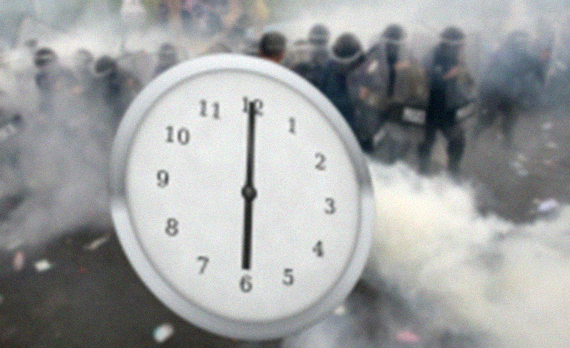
6 h 00 min
